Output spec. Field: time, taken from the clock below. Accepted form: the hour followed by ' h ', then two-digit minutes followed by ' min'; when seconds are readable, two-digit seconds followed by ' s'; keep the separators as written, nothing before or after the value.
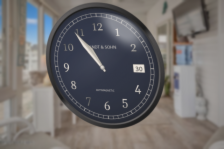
10 h 54 min
